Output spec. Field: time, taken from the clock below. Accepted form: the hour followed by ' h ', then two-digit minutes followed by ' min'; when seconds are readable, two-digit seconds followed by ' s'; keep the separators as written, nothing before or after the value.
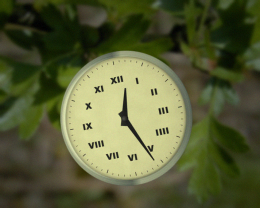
12 h 26 min
